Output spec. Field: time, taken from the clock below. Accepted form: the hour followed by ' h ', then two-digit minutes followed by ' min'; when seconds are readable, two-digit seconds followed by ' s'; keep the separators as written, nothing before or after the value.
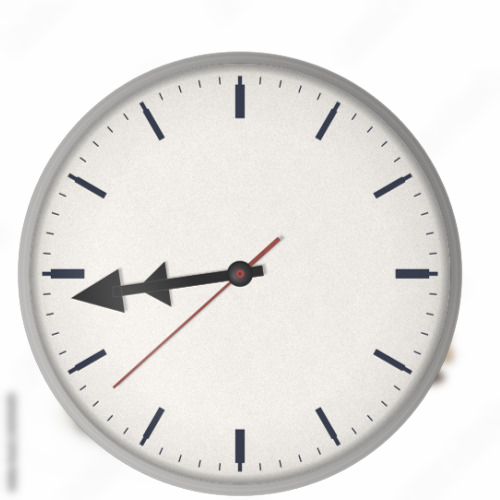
8 h 43 min 38 s
